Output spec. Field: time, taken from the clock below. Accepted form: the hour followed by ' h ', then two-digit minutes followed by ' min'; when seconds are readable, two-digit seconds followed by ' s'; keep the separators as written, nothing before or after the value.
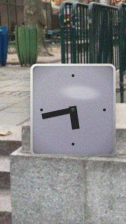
5 h 43 min
